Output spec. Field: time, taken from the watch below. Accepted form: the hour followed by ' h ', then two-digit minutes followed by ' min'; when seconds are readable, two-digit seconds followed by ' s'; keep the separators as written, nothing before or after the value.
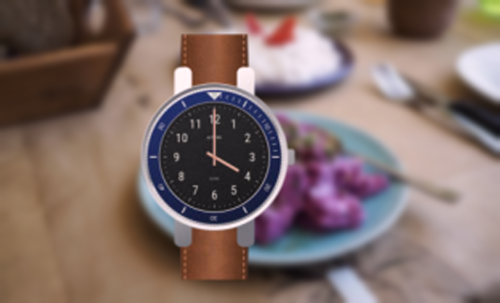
4 h 00 min
